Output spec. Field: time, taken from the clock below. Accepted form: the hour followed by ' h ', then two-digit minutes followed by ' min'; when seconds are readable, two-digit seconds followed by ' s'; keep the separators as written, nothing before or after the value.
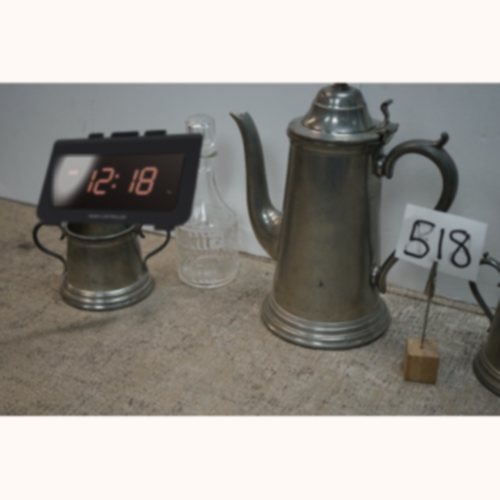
12 h 18 min
